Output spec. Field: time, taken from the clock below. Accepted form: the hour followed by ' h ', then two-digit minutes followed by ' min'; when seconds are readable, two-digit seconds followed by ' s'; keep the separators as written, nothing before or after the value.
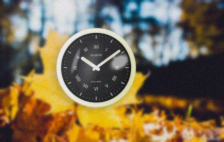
10 h 09 min
